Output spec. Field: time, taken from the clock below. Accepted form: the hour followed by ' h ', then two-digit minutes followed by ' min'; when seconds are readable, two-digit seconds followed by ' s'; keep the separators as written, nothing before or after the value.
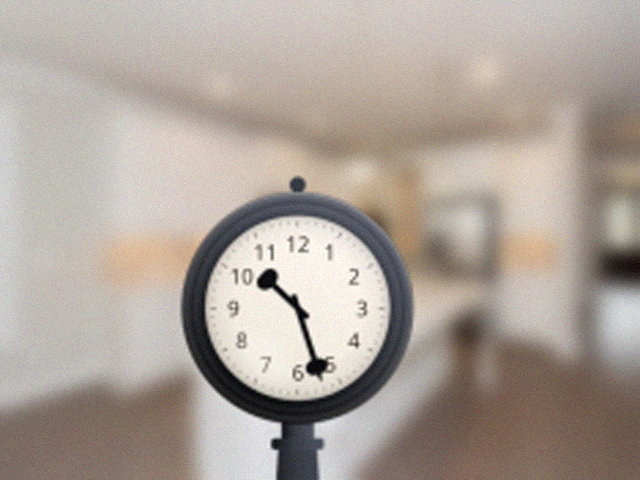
10 h 27 min
